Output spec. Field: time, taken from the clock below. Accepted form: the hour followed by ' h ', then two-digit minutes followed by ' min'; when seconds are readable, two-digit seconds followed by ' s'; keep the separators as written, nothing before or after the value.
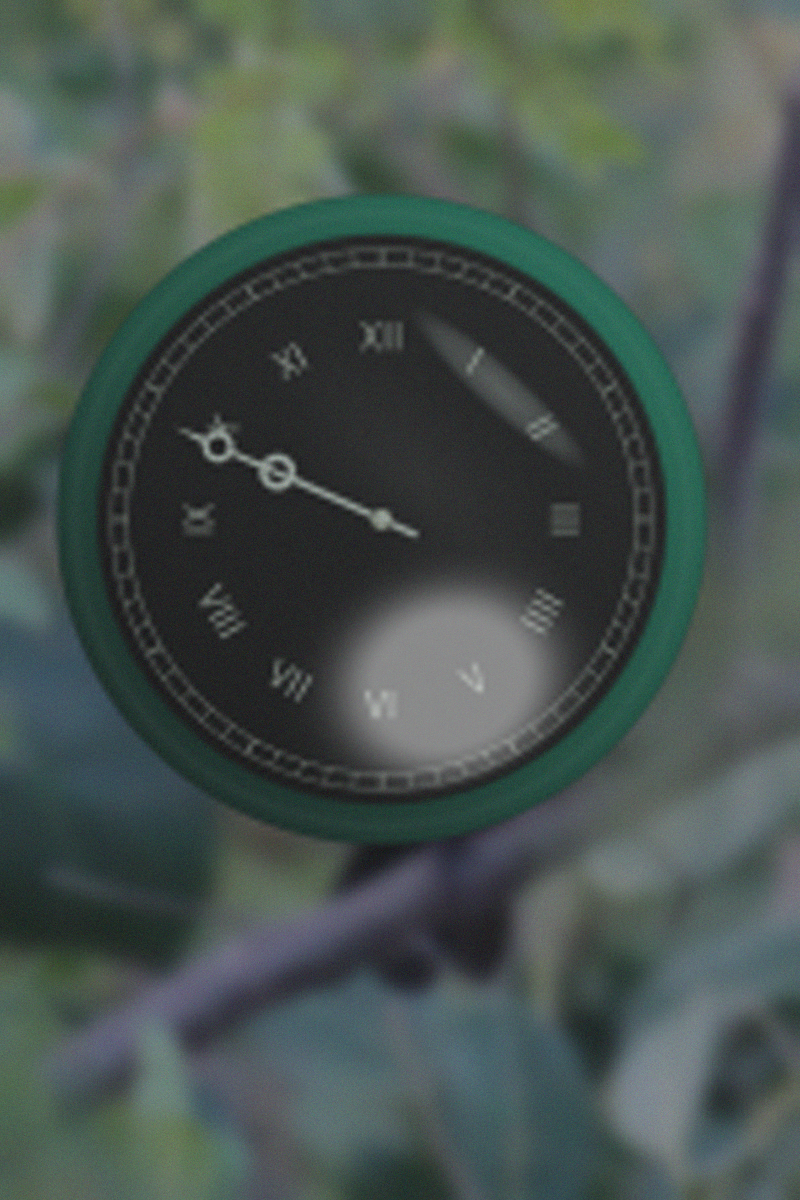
9 h 49 min
